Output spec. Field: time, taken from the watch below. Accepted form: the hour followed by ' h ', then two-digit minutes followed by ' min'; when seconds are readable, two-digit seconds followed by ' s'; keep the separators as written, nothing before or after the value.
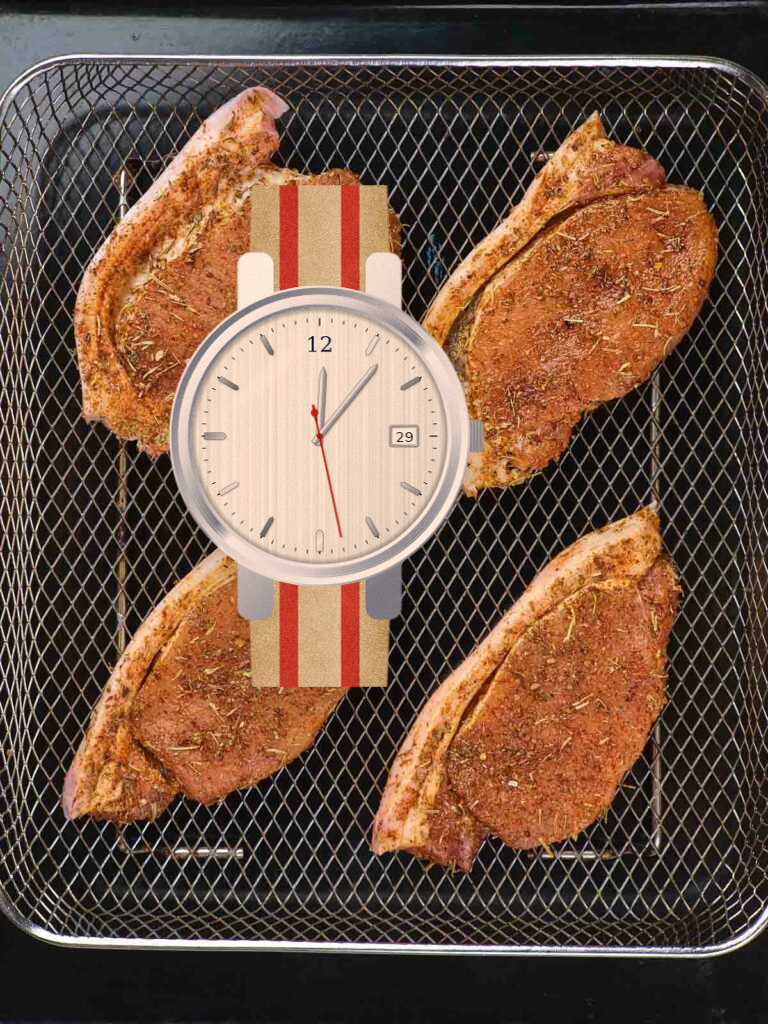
12 h 06 min 28 s
